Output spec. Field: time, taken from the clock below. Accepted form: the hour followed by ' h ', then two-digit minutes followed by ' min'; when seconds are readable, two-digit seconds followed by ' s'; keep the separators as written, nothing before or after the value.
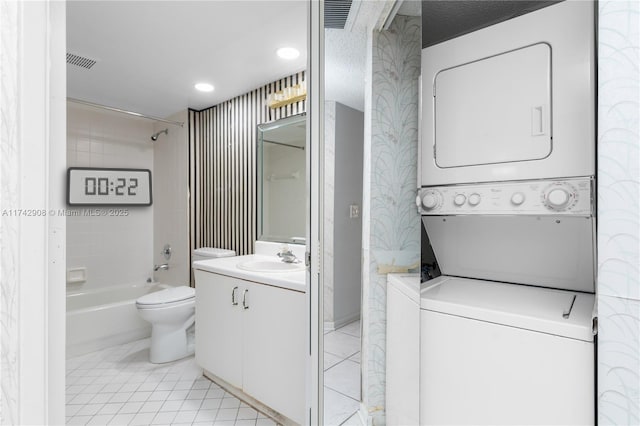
0 h 22 min
